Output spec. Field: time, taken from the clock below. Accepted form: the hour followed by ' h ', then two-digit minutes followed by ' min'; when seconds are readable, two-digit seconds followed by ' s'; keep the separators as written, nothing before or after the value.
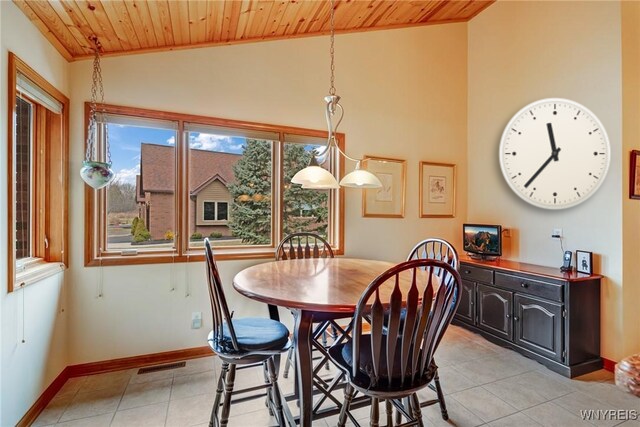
11 h 37 min
